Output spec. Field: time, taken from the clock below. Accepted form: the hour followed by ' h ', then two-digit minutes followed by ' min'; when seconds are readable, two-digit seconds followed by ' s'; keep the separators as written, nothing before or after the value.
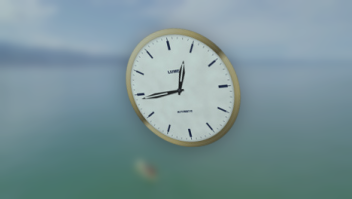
12 h 44 min
